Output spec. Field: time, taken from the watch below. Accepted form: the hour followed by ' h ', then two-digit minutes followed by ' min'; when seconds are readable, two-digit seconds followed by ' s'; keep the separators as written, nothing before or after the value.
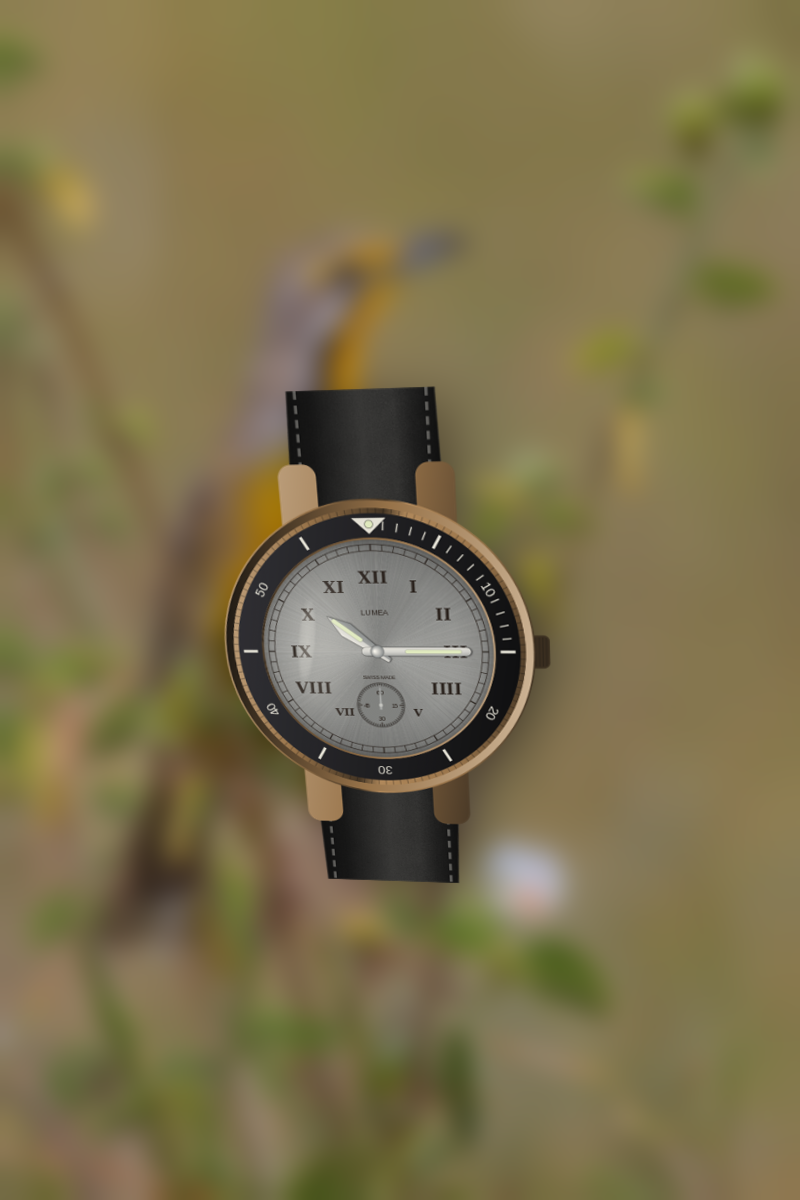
10 h 15 min
